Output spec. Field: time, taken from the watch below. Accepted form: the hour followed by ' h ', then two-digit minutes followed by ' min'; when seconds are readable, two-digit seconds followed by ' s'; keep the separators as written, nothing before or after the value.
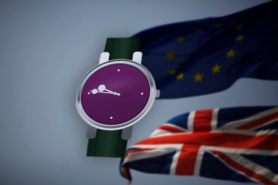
9 h 46 min
